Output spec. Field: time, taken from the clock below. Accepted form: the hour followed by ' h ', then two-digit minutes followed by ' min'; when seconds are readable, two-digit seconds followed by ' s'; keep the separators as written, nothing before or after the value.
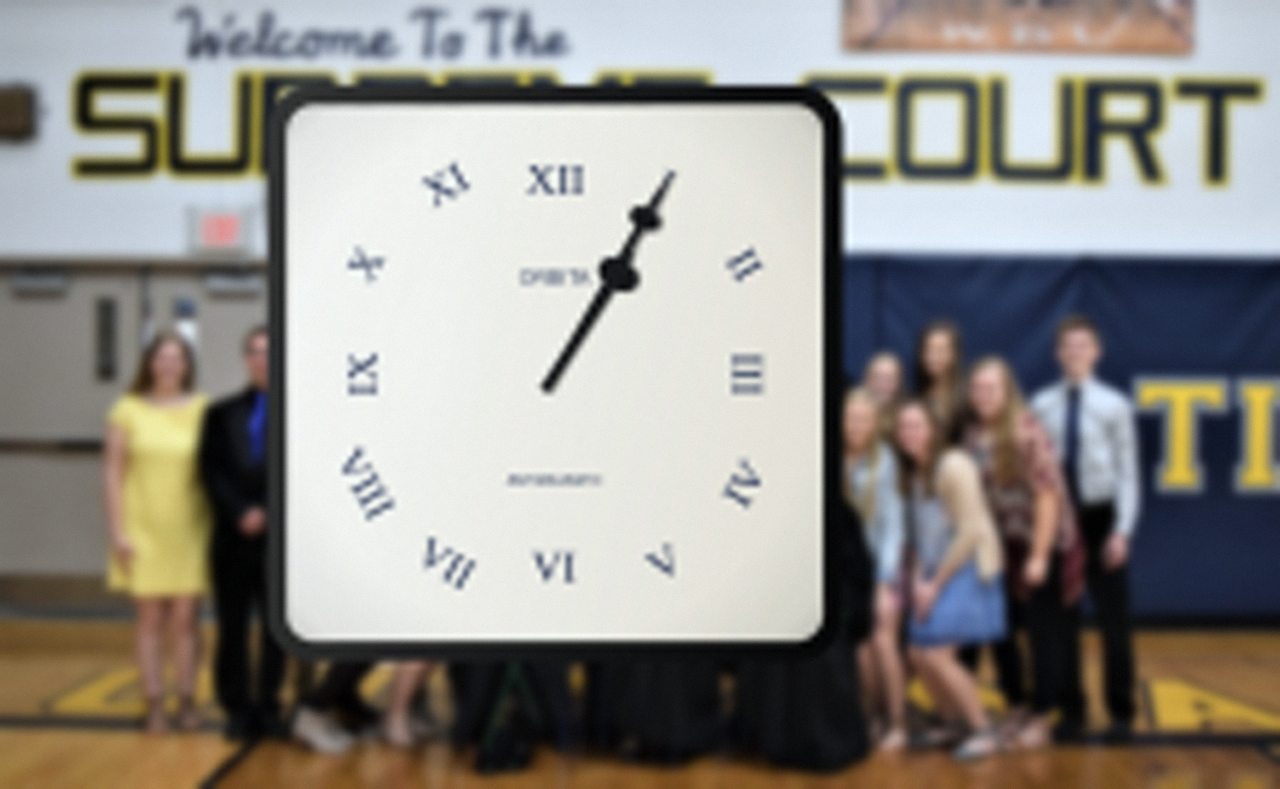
1 h 05 min
